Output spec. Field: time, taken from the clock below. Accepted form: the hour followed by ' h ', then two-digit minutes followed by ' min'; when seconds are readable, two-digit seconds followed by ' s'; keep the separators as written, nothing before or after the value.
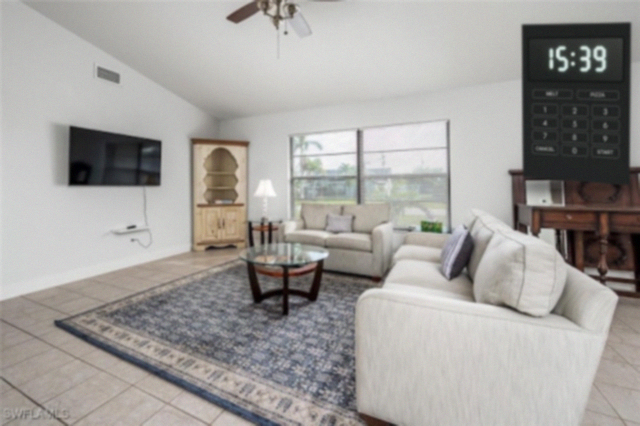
15 h 39 min
